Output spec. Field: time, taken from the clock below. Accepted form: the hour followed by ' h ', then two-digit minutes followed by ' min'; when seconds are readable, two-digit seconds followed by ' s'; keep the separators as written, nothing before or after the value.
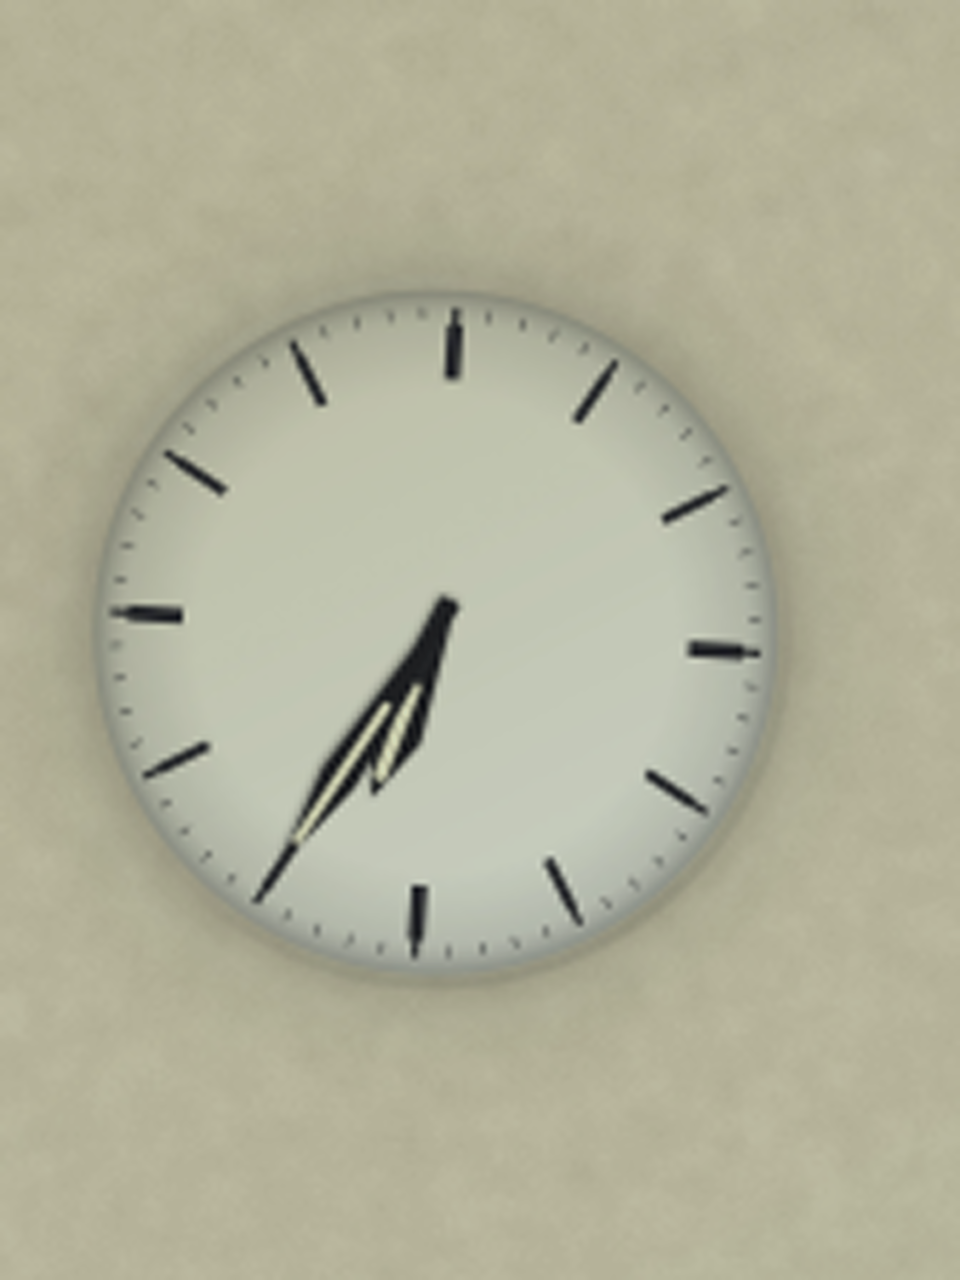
6 h 35 min
